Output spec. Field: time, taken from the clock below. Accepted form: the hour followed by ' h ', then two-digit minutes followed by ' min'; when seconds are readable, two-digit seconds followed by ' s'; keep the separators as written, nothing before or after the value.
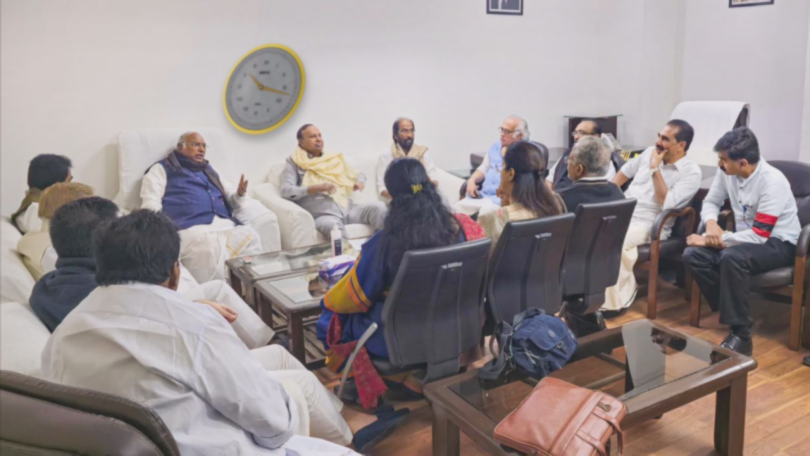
10 h 17 min
